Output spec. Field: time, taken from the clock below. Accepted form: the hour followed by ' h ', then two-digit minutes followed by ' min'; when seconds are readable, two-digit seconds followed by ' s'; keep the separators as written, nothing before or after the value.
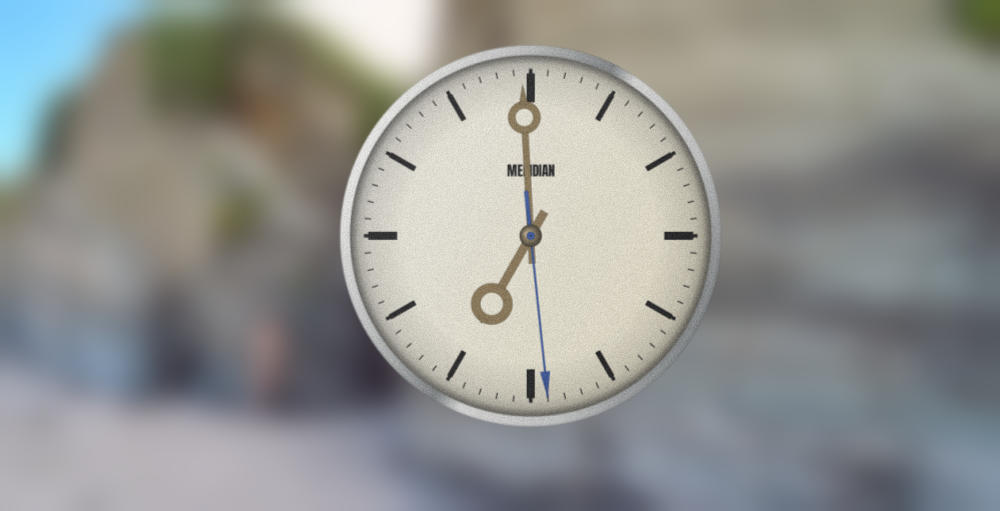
6 h 59 min 29 s
